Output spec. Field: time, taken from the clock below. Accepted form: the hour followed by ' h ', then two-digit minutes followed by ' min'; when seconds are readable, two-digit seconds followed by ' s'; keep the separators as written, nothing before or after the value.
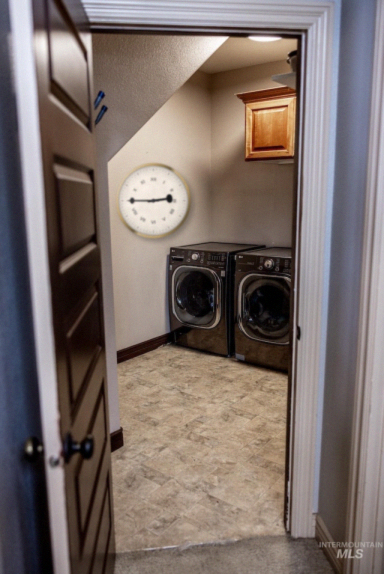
2 h 45 min
